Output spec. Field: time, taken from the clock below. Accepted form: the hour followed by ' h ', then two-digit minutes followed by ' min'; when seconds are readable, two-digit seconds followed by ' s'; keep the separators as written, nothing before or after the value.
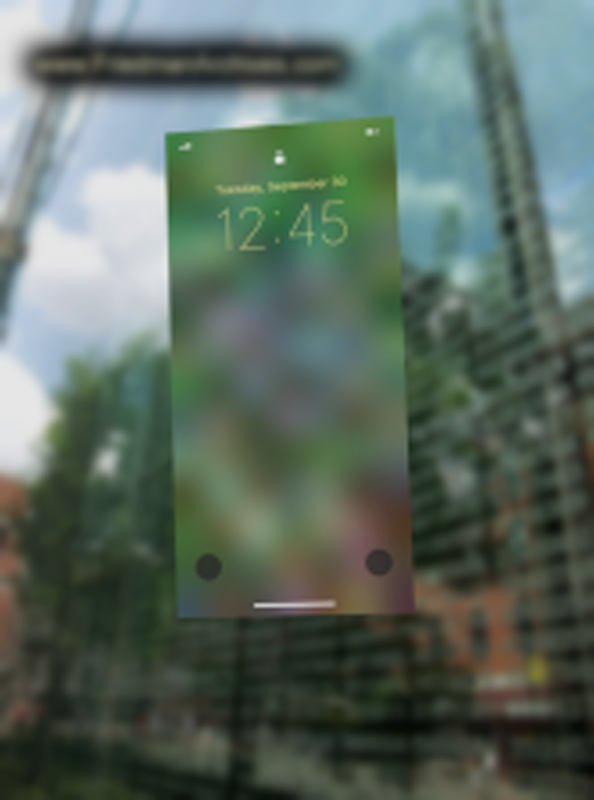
12 h 45 min
